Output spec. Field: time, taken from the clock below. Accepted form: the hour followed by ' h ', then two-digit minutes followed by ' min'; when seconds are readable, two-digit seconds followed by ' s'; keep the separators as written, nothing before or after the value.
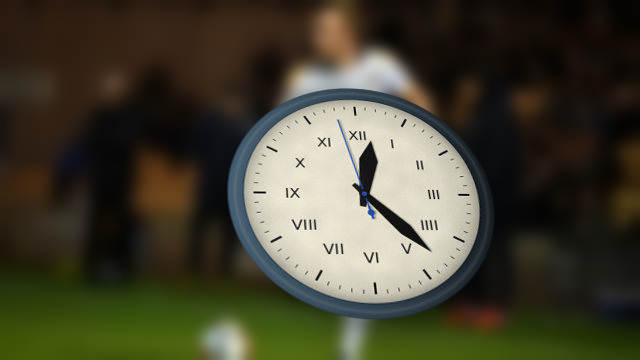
12 h 22 min 58 s
